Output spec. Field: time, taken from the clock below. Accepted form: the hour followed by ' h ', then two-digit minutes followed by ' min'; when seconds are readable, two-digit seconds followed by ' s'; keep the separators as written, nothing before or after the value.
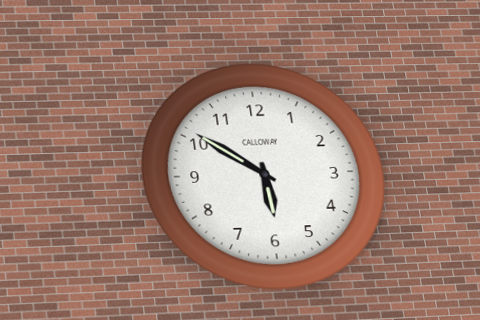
5 h 51 min
